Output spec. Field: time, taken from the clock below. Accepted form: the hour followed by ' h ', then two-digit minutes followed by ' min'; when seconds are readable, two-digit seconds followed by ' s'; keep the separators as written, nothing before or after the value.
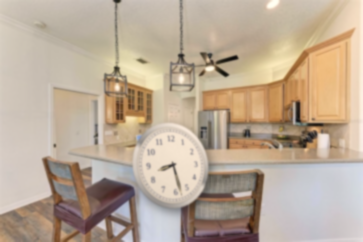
8 h 28 min
